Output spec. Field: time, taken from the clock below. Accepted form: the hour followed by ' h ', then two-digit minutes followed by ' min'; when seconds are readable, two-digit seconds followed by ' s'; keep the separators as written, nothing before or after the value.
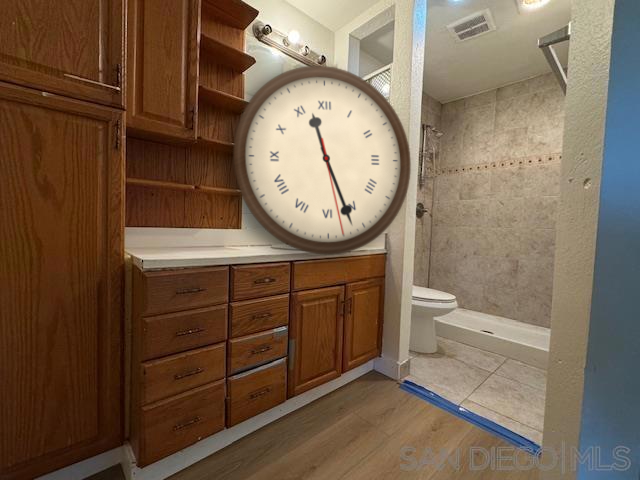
11 h 26 min 28 s
